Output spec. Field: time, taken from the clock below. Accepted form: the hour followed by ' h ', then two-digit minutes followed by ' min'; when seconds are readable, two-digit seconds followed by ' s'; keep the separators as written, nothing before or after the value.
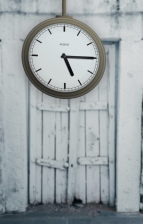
5 h 15 min
